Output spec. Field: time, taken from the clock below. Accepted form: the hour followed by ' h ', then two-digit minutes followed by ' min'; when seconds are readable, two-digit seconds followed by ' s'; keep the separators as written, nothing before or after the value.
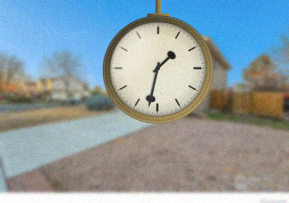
1 h 32 min
